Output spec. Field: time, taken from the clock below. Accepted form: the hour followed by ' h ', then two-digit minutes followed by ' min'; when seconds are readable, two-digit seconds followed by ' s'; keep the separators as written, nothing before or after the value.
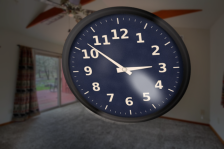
2 h 52 min
